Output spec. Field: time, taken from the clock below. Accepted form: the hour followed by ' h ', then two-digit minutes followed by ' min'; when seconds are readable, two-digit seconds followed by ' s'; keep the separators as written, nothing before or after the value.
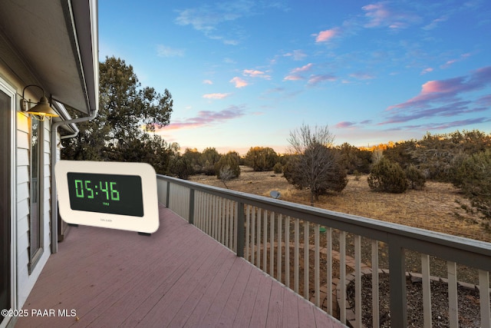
5 h 46 min
